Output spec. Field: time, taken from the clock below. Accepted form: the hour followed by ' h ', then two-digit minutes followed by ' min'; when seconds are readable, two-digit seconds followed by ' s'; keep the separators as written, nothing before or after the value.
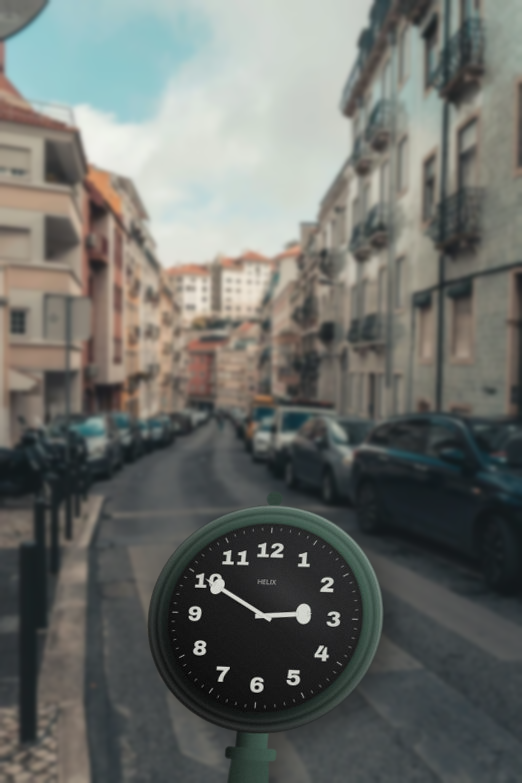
2 h 50 min
